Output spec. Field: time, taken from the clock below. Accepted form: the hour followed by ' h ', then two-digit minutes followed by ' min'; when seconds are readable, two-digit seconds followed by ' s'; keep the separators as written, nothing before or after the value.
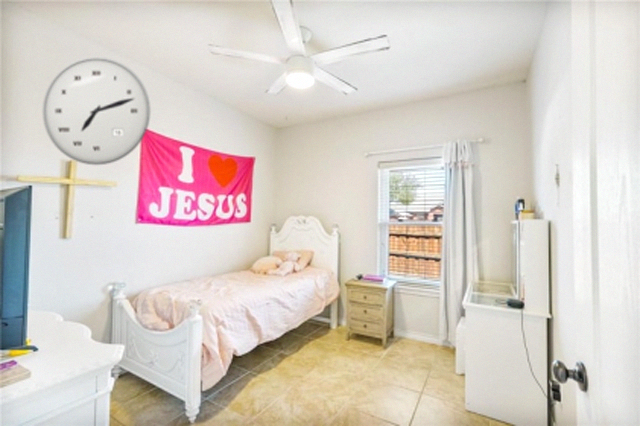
7 h 12 min
